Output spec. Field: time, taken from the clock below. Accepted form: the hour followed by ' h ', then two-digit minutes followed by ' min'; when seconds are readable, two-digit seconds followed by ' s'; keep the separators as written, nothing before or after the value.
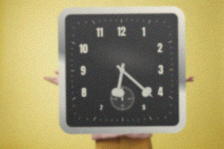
6 h 22 min
